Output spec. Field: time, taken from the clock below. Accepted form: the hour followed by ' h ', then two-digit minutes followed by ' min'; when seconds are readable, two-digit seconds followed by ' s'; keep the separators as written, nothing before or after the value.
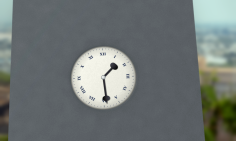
1 h 29 min
